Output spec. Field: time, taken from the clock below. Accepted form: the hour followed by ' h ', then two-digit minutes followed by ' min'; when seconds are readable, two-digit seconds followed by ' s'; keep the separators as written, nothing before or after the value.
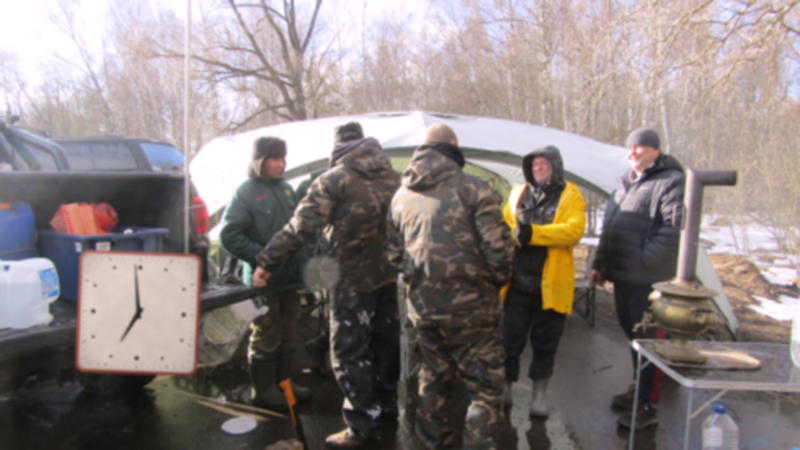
6 h 59 min
